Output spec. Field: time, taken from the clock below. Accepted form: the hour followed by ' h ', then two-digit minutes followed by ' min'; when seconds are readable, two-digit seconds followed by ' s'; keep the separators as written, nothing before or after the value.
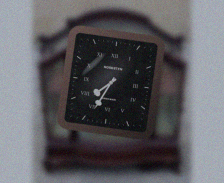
7 h 34 min
